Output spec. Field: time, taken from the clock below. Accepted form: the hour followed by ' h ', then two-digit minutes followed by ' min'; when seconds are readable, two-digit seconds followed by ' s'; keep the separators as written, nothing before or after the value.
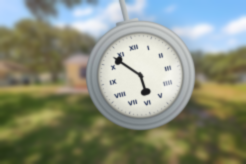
5 h 53 min
